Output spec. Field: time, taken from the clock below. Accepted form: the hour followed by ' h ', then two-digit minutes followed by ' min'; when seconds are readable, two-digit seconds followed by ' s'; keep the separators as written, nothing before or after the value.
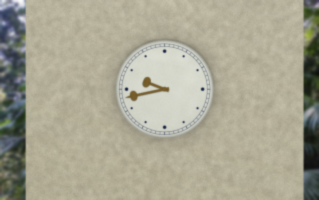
9 h 43 min
